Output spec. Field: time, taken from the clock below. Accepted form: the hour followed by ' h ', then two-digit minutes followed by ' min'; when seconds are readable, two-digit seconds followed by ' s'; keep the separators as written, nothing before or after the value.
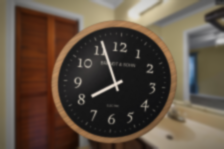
7 h 56 min
